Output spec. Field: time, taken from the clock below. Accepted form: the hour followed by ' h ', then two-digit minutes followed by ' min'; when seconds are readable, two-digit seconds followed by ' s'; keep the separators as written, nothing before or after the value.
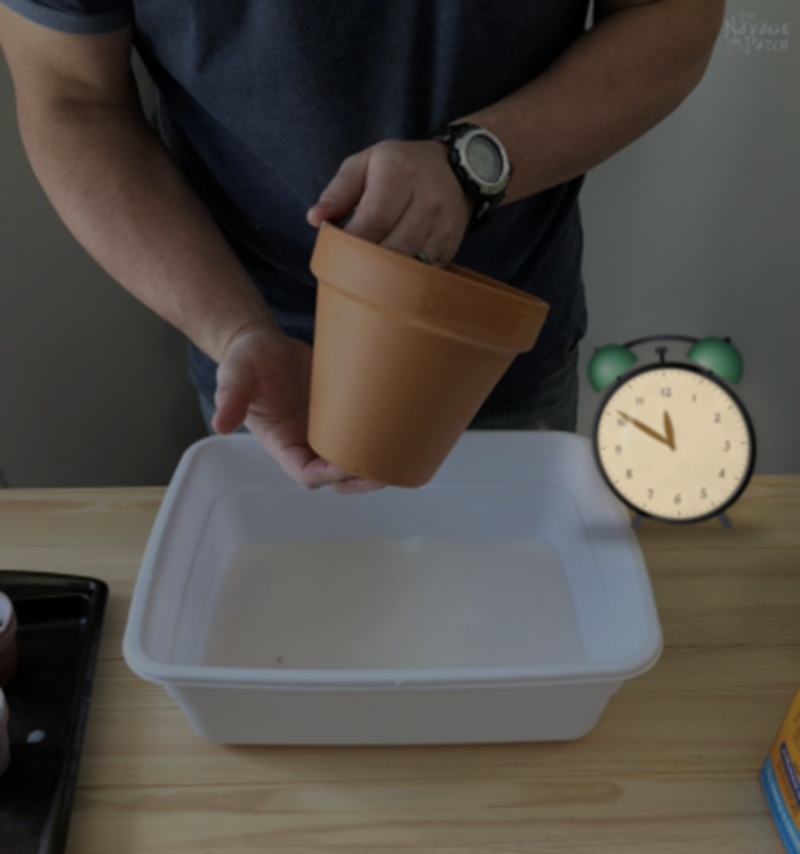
11 h 51 min
